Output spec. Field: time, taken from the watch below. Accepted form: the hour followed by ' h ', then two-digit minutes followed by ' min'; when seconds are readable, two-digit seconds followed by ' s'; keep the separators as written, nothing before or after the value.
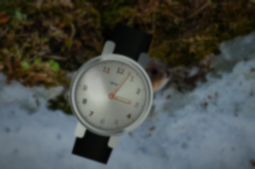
3 h 03 min
